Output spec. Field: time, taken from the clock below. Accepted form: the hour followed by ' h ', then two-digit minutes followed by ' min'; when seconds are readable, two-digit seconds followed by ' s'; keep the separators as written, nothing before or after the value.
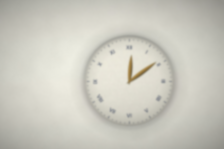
12 h 09 min
